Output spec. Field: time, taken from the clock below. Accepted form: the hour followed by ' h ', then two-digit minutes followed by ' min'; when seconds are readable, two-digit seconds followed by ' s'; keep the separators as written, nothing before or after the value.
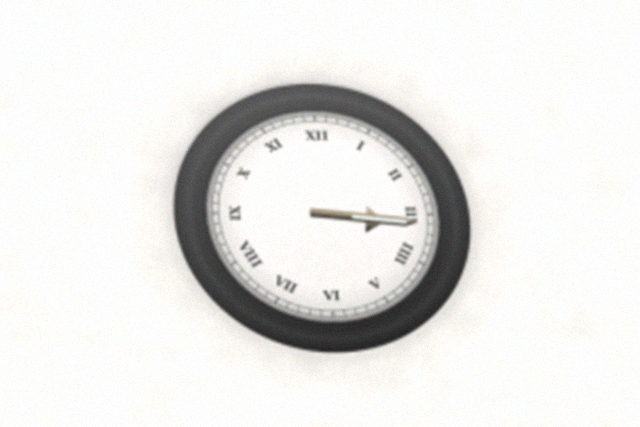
3 h 16 min
